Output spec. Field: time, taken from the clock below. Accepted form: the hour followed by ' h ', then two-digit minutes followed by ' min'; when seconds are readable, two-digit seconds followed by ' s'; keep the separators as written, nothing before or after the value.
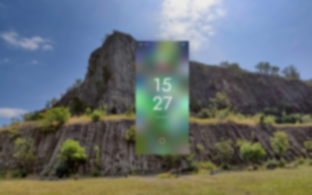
15 h 27 min
